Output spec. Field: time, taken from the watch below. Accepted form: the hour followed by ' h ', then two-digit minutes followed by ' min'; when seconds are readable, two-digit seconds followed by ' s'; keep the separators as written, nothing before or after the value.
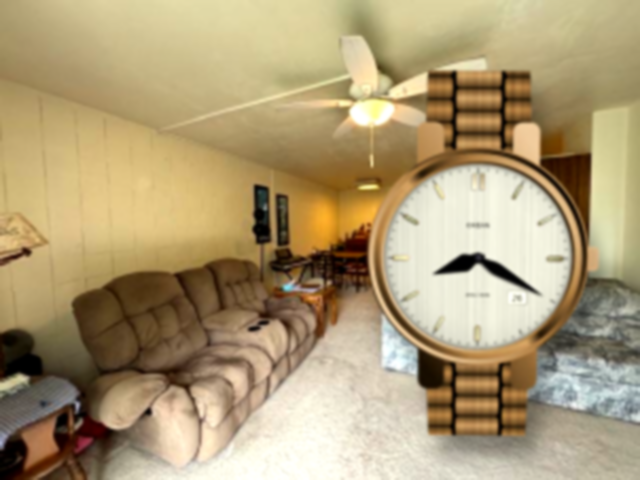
8 h 20 min
